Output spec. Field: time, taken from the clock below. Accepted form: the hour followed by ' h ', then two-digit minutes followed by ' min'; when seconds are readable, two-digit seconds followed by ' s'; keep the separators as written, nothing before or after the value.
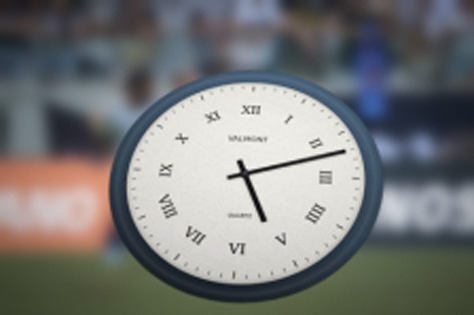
5 h 12 min
